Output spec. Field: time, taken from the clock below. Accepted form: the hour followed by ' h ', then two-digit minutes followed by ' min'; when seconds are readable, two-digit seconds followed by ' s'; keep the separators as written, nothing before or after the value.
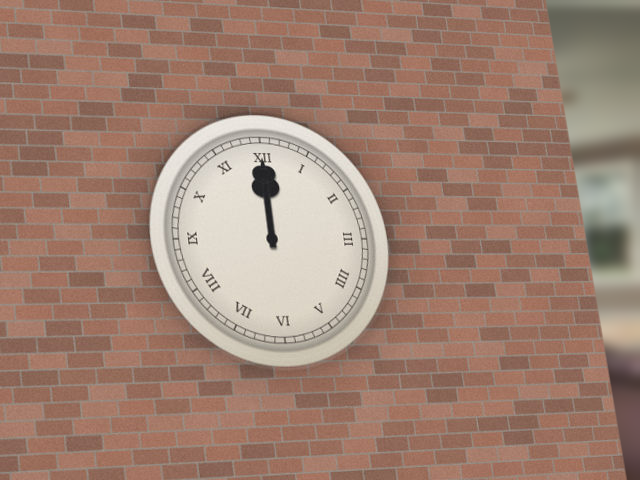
12 h 00 min
